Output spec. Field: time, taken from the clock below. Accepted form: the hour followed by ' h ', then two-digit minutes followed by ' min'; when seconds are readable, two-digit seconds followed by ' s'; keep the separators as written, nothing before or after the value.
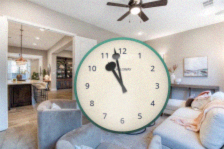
10 h 58 min
